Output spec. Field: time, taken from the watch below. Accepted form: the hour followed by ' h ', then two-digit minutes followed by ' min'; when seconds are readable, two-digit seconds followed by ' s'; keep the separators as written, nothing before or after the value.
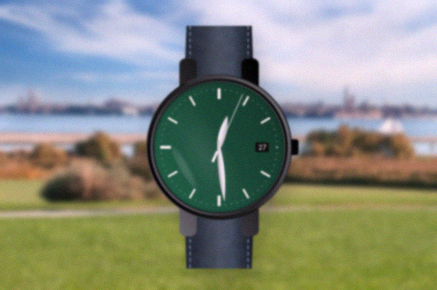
12 h 29 min 04 s
